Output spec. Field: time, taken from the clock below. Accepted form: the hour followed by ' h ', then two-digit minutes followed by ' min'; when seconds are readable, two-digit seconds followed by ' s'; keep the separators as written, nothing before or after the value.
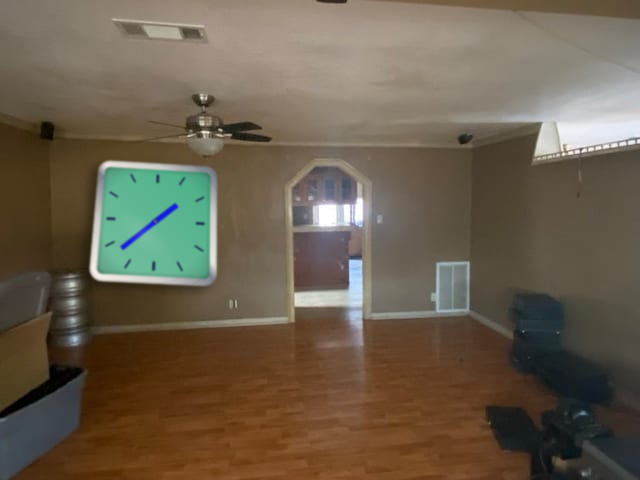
1 h 38 min
